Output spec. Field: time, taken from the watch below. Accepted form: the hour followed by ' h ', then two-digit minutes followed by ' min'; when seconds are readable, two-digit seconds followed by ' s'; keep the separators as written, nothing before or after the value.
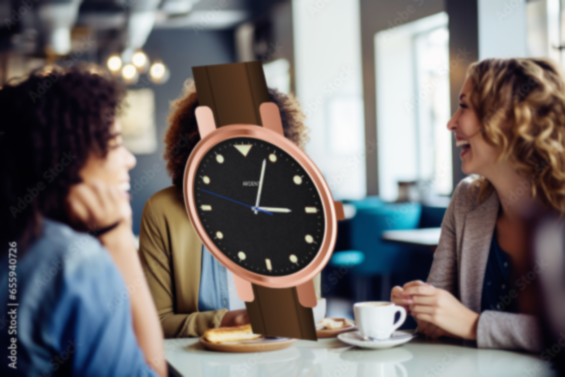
3 h 03 min 48 s
